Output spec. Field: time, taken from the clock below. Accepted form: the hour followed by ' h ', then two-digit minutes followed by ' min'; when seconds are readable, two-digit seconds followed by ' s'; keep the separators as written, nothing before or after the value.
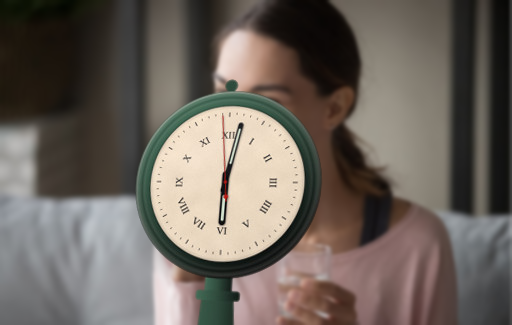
6 h 01 min 59 s
